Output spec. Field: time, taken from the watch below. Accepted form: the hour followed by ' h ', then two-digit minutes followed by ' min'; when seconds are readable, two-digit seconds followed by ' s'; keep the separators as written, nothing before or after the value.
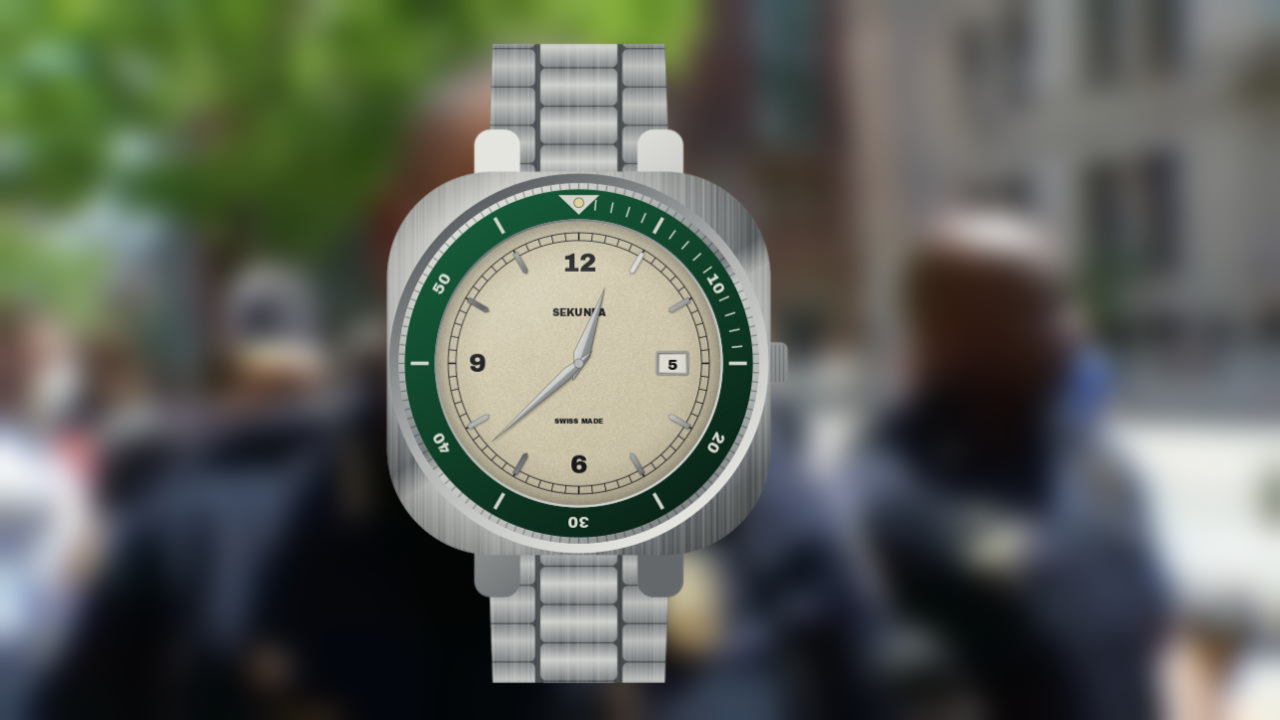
12 h 38 min
